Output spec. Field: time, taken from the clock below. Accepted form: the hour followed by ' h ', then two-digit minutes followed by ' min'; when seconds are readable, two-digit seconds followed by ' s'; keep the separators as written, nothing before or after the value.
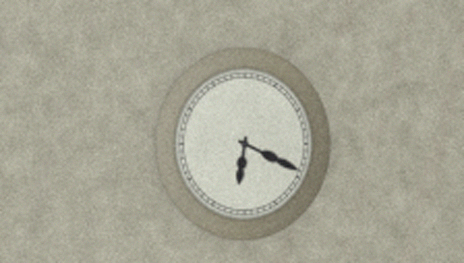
6 h 19 min
